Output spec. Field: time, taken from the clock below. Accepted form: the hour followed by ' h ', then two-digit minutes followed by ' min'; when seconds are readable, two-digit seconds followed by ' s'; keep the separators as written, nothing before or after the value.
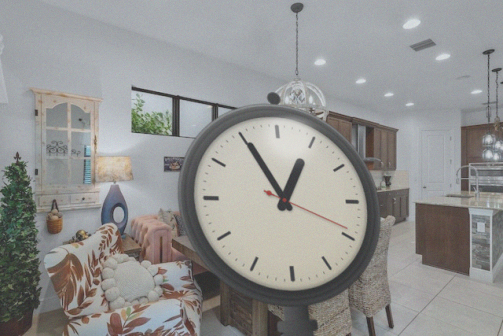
12 h 55 min 19 s
